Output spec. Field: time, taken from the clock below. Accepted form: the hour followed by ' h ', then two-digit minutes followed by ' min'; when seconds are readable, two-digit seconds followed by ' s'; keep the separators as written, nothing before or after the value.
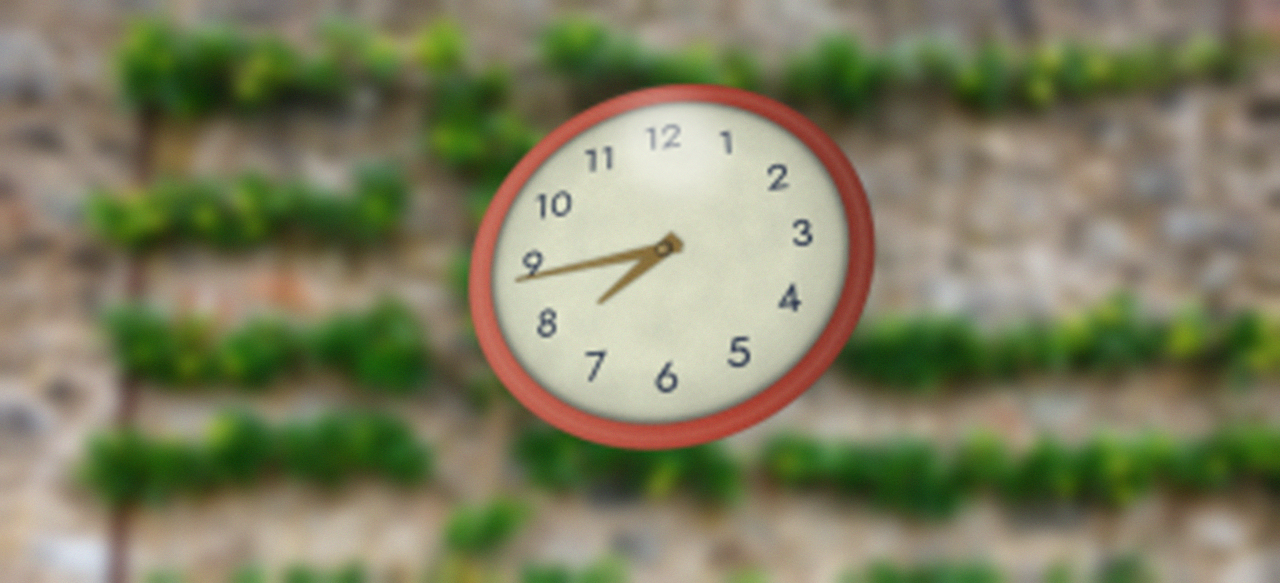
7 h 44 min
